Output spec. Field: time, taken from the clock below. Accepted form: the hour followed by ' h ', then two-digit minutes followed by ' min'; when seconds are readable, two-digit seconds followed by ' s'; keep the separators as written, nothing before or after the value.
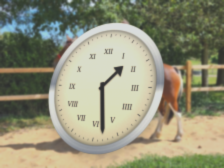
1 h 28 min
